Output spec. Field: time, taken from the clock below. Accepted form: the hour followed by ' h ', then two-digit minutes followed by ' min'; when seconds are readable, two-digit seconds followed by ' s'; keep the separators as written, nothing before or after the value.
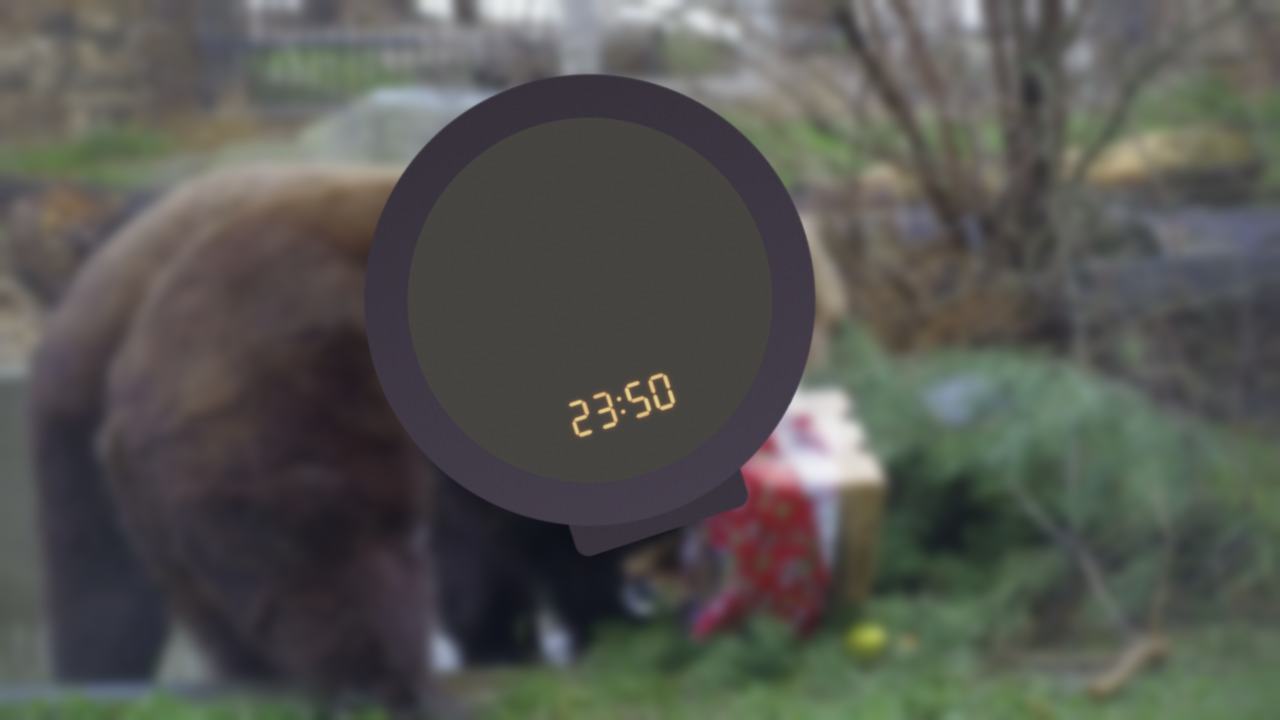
23 h 50 min
